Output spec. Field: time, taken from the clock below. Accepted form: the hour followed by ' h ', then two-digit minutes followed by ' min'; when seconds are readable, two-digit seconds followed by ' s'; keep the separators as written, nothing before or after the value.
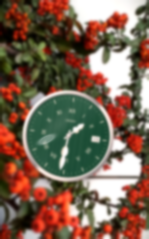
1 h 31 min
